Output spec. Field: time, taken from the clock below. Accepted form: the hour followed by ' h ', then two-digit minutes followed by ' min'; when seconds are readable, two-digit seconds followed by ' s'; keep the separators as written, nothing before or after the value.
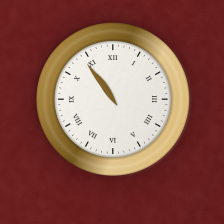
10 h 54 min
